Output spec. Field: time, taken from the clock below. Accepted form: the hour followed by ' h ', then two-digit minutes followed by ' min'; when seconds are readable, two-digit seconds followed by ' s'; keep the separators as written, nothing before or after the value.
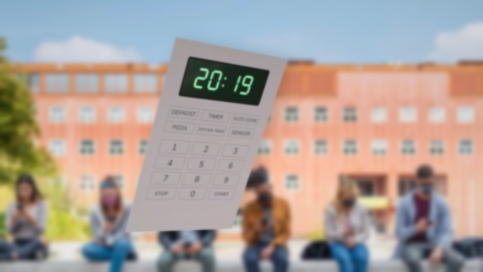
20 h 19 min
